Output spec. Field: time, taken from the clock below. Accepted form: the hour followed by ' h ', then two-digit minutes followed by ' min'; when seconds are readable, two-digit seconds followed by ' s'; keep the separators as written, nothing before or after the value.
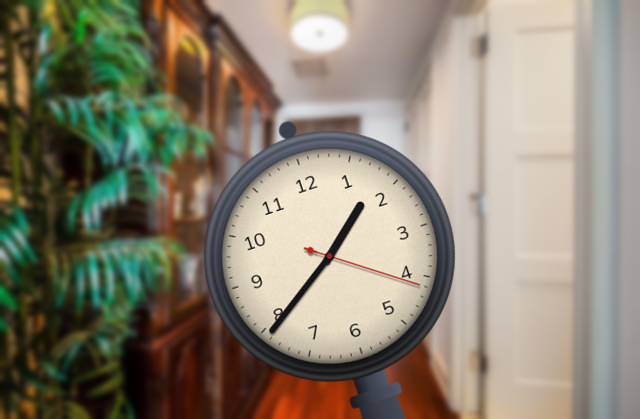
1 h 39 min 21 s
